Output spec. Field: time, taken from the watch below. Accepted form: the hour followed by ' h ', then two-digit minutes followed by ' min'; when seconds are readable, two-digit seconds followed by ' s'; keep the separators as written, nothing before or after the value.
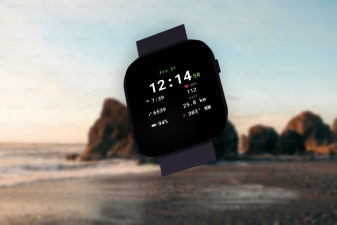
12 h 14 min
